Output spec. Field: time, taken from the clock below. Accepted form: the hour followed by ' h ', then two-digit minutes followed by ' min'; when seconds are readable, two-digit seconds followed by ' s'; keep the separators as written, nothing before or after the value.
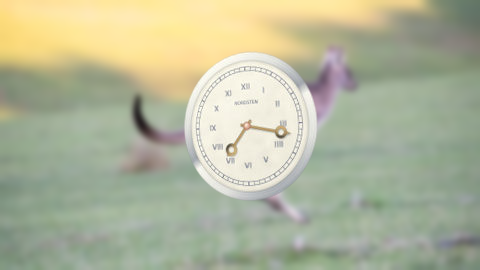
7 h 17 min
